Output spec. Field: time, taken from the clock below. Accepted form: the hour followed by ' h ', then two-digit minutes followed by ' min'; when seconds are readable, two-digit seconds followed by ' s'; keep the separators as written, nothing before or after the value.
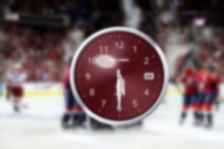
5 h 30 min
